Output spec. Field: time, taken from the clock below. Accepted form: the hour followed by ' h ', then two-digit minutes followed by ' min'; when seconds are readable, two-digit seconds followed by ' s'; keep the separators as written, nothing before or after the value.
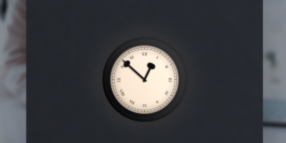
12 h 52 min
